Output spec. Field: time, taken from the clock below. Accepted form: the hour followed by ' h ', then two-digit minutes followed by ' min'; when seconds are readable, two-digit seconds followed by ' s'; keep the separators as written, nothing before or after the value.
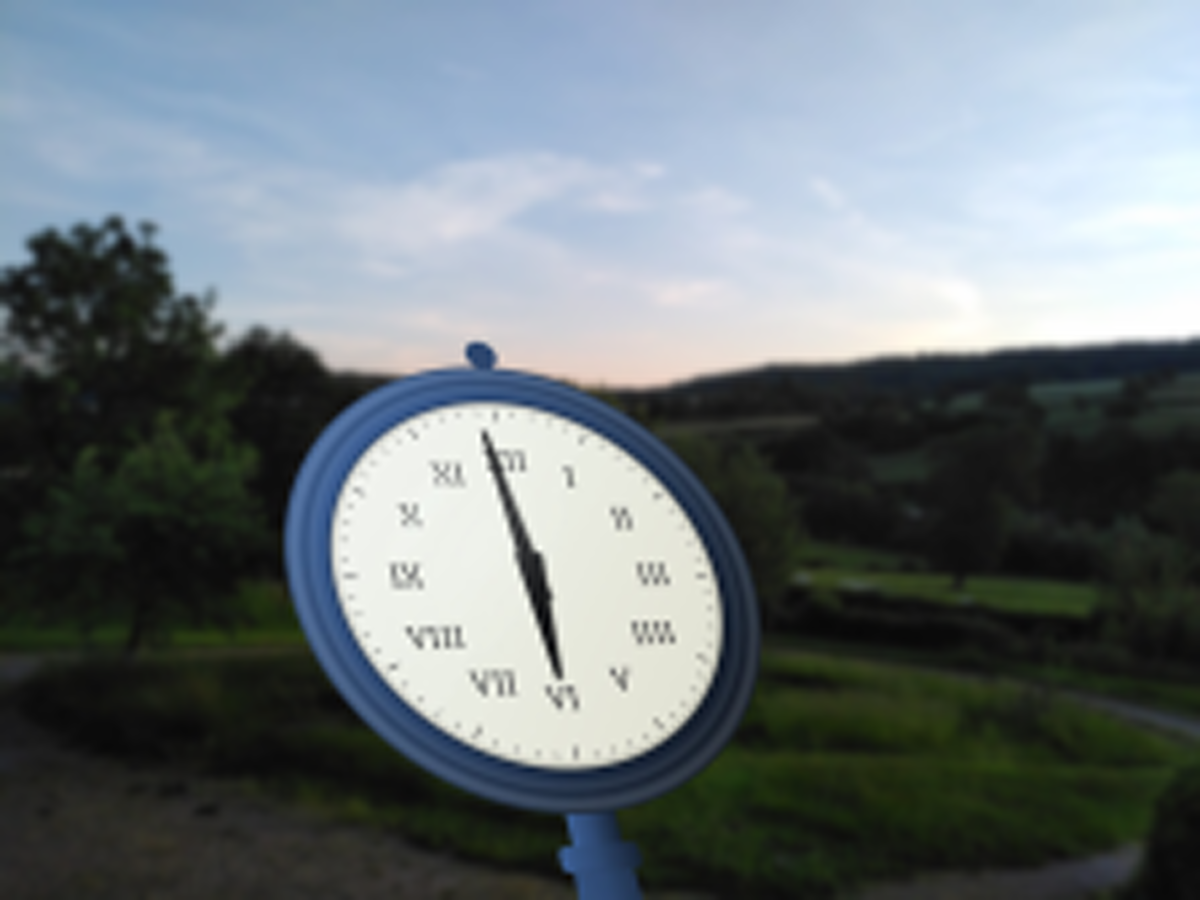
5 h 59 min
